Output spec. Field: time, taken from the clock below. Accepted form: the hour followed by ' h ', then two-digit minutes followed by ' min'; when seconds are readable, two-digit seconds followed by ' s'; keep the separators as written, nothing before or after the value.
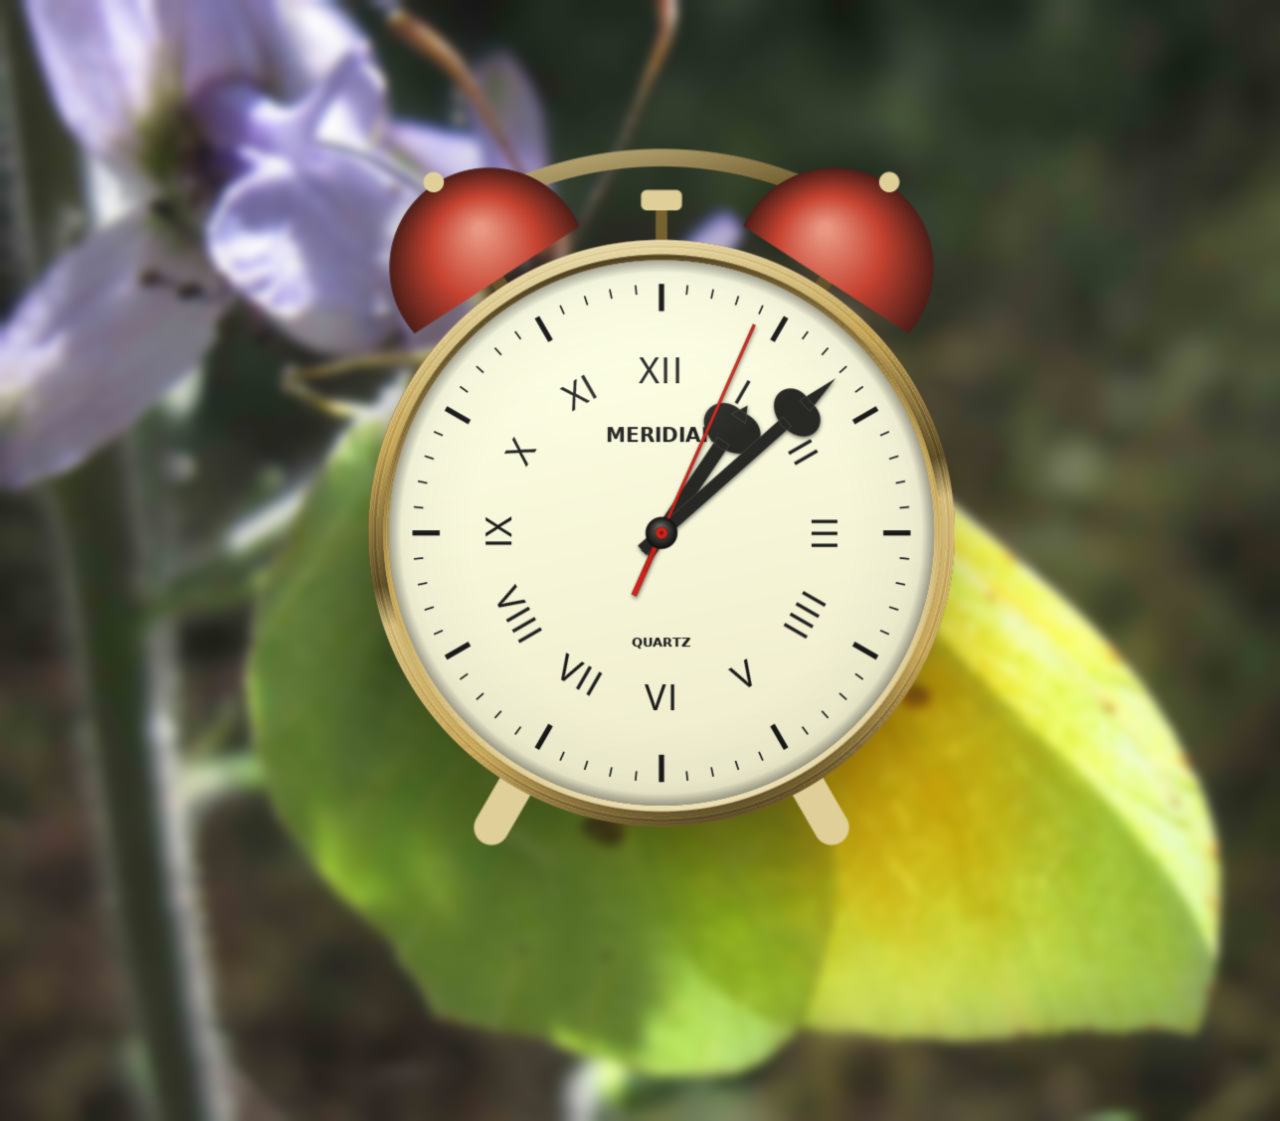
1 h 08 min 04 s
